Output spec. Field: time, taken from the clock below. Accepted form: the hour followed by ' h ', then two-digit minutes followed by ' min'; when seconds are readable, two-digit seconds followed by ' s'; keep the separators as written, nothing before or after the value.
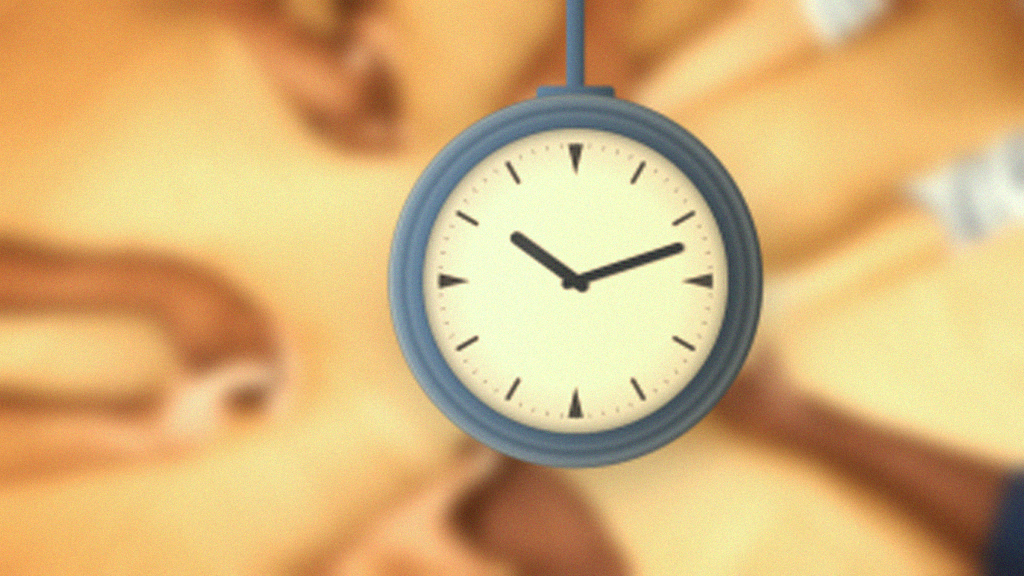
10 h 12 min
